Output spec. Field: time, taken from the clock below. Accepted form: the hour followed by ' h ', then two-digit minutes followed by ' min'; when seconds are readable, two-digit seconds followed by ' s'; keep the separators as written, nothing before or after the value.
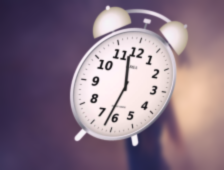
11 h 32 min
